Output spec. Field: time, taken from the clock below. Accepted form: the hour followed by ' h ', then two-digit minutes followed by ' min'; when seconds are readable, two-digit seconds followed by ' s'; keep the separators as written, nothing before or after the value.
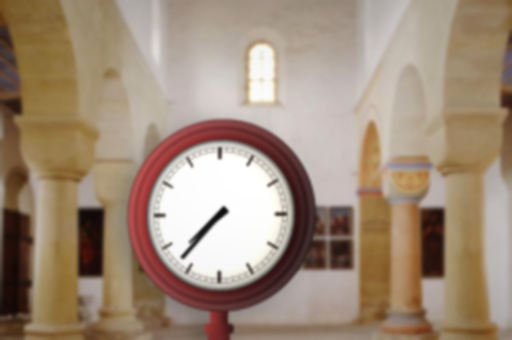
7 h 37 min
